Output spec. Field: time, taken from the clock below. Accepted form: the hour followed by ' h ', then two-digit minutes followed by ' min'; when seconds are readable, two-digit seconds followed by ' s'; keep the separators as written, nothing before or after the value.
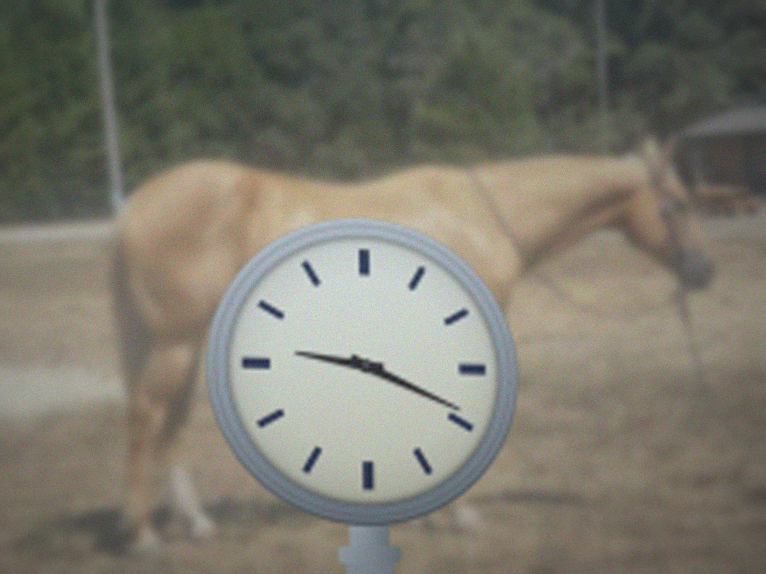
9 h 19 min
